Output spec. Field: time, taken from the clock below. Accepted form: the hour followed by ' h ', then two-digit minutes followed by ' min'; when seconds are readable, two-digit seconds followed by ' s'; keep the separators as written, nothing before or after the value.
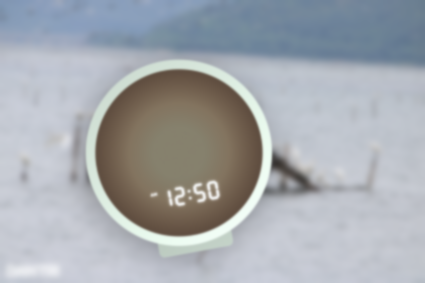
12 h 50 min
